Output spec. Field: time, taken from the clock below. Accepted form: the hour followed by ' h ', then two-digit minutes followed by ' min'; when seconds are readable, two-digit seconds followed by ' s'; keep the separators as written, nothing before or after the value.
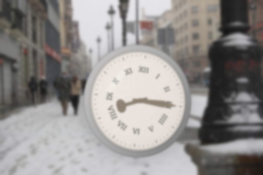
8 h 15 min
